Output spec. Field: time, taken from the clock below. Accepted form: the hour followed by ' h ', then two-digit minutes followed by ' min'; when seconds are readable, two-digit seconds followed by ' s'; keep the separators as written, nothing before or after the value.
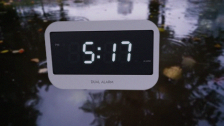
5 h 17 min
